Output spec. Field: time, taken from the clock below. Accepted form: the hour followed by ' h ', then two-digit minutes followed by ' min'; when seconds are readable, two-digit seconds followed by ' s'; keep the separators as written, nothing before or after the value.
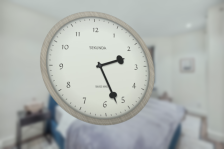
2 h 27 min
